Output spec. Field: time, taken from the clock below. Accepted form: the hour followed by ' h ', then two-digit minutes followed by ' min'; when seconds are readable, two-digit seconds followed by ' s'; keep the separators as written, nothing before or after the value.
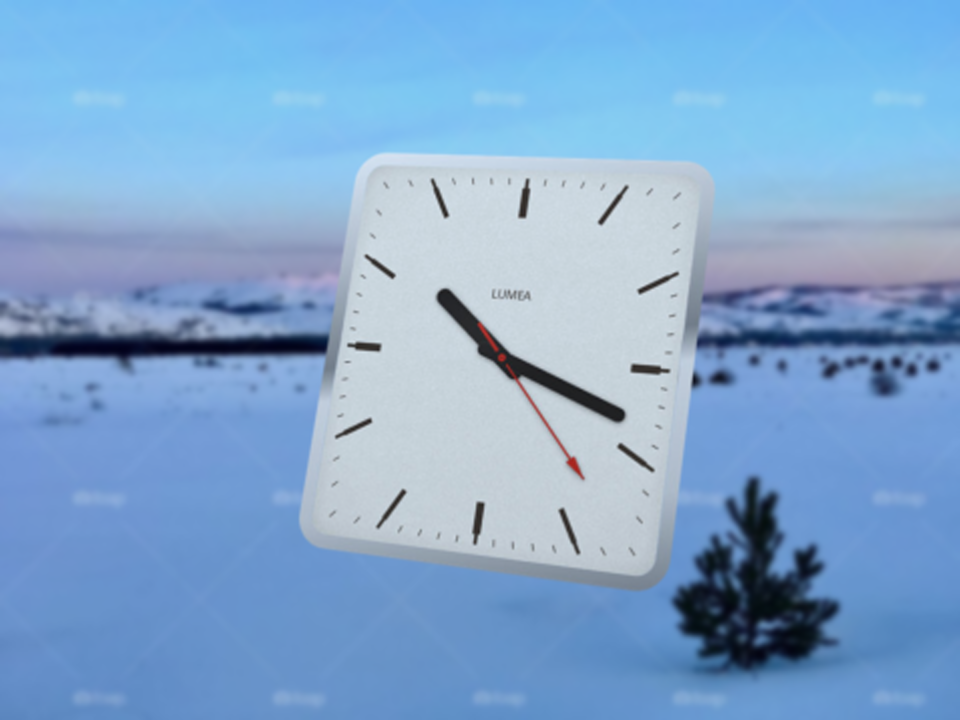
10 h 18 min 23 s
